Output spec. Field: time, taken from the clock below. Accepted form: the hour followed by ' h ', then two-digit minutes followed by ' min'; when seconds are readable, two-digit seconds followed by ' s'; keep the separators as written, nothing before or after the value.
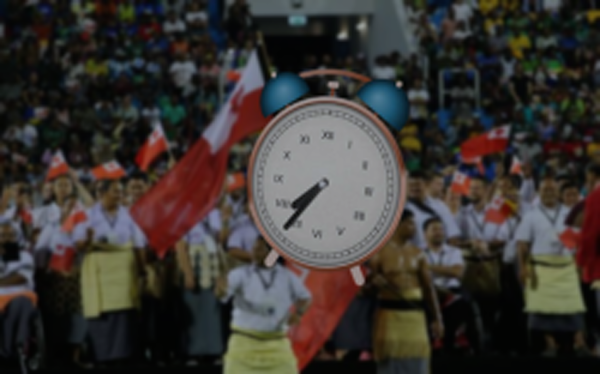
7 h 36 min
